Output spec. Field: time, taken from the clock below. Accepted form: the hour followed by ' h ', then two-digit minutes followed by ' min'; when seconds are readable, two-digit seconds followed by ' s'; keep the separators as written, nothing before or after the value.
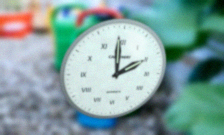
1 h 59 min
